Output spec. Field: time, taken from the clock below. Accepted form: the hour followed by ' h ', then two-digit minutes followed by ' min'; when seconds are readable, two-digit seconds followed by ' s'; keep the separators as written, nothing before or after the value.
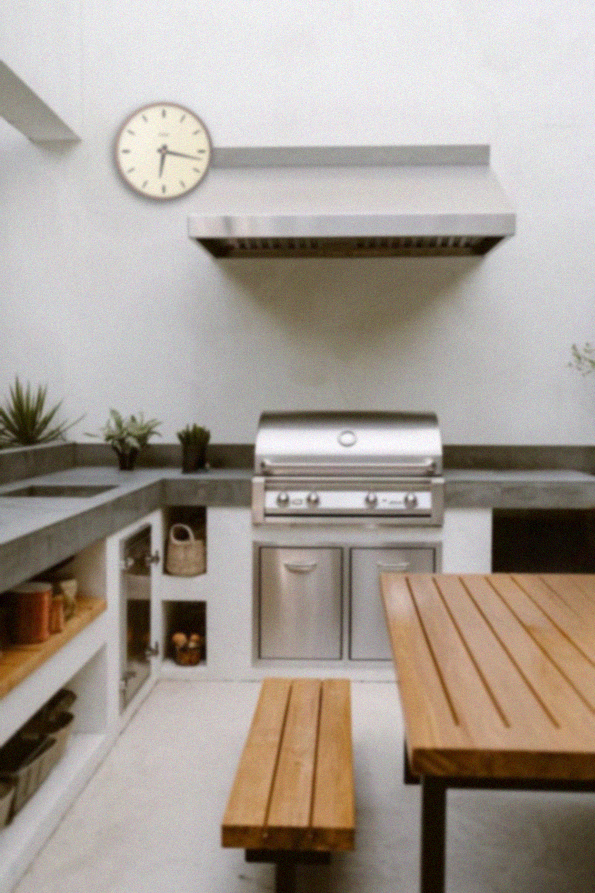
6 h 17 min
